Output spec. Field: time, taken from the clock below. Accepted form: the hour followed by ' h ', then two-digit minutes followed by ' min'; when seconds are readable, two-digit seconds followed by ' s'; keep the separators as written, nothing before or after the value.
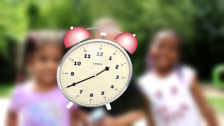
1 h 40 min
